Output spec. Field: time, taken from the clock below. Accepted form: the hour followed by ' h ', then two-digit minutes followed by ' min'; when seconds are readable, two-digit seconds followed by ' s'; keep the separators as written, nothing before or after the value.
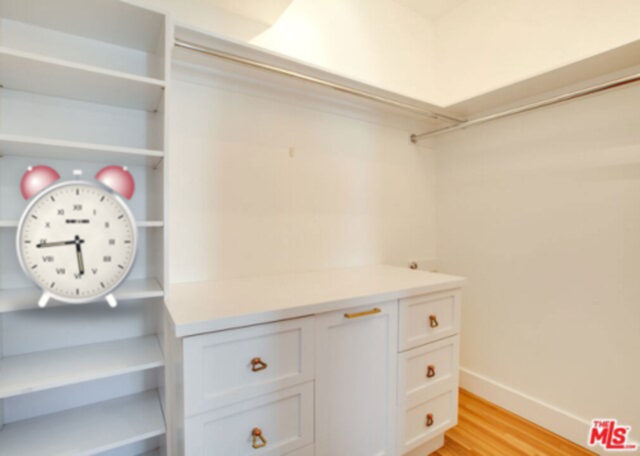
5 h 44 min
